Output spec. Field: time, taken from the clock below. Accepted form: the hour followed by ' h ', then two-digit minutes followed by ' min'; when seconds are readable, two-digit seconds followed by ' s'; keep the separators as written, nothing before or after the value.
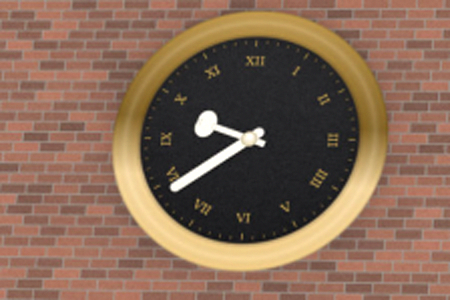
9 h 39 min
